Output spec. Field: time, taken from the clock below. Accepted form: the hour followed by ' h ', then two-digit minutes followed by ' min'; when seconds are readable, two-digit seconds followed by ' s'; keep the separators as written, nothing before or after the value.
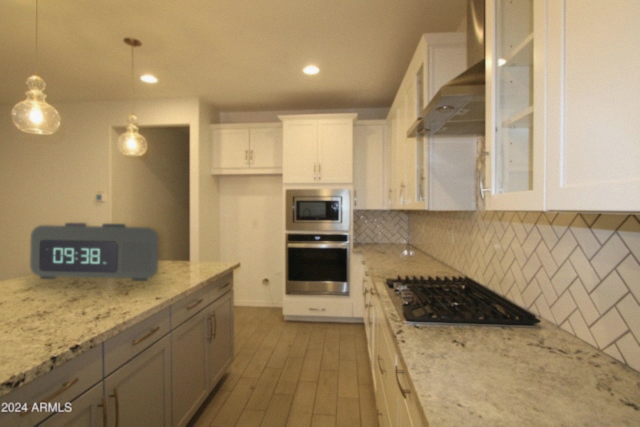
9 h 38 min
